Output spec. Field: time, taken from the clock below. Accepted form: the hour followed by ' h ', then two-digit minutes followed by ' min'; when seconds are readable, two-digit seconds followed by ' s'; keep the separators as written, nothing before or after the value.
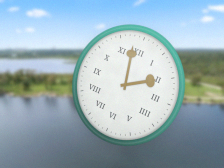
1 h 58 min
